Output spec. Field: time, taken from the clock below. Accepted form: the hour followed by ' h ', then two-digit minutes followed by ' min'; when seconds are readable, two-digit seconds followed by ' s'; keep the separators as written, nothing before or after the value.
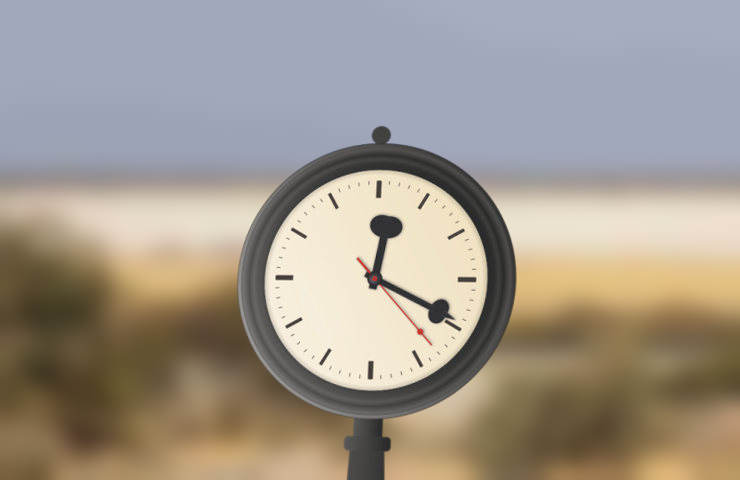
12 h 19 min 23 s
